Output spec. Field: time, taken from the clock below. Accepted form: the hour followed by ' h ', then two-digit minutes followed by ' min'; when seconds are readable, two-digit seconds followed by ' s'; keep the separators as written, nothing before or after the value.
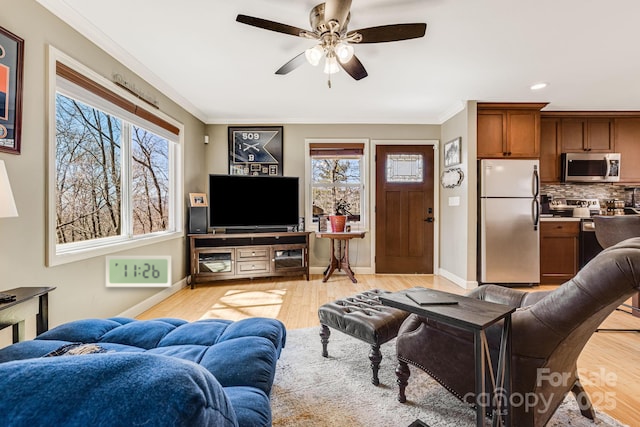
11 h 26 min
